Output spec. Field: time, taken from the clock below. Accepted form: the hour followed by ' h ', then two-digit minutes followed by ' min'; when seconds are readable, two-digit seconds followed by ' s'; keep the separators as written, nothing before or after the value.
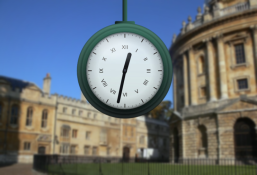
12 h 32 min
